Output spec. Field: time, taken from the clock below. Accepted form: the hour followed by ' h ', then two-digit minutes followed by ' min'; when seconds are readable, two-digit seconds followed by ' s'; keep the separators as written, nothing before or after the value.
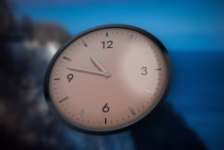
10 h 48 min
